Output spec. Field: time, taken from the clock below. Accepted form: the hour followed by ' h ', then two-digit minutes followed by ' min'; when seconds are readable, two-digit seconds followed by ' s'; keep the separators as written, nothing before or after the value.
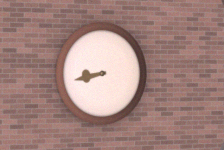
8 h 43 min
